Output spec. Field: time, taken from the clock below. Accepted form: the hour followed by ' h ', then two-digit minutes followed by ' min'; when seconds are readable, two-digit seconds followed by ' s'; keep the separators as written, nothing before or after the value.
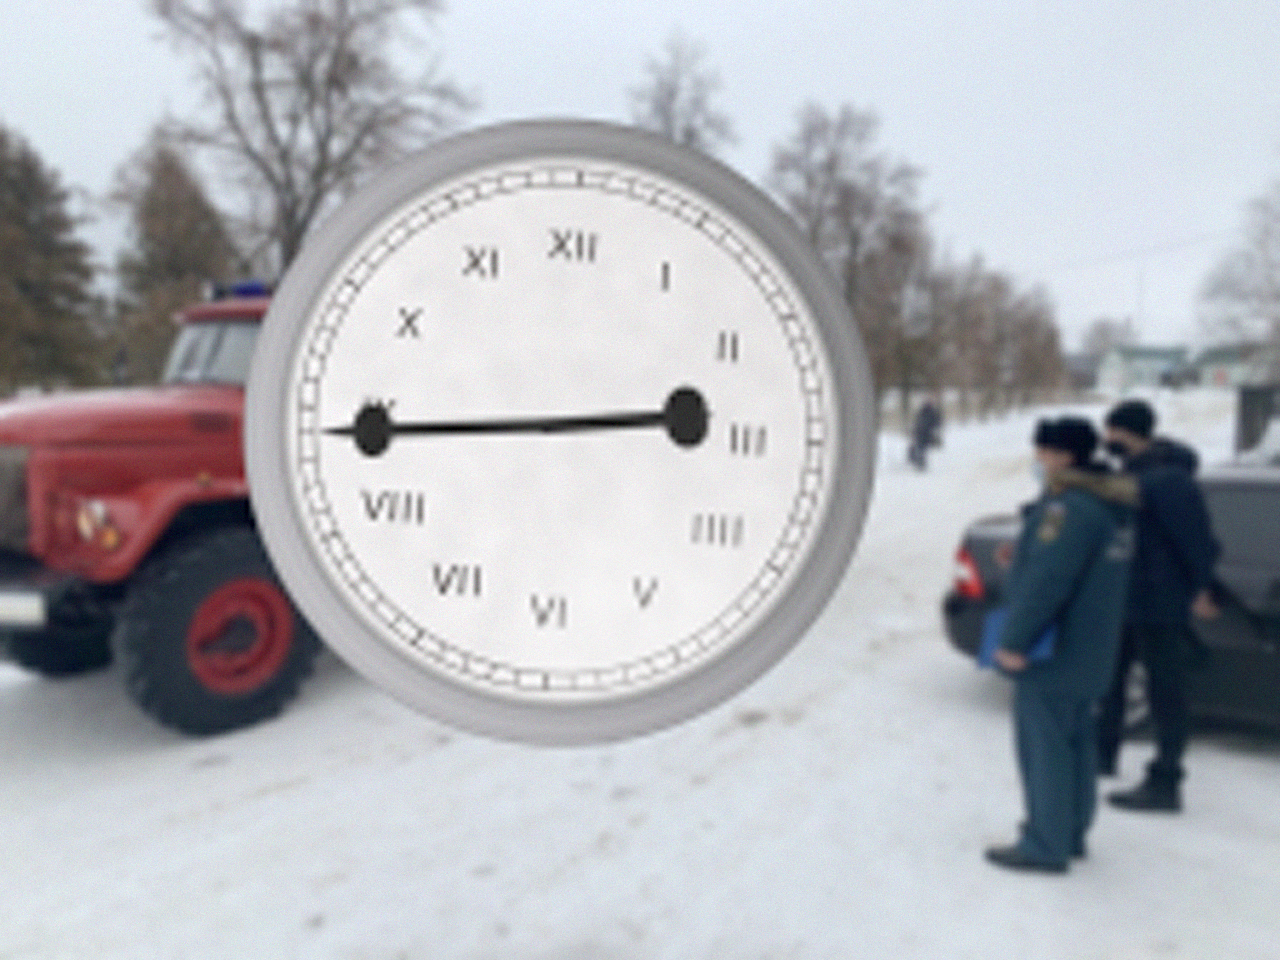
2 h 44 min
